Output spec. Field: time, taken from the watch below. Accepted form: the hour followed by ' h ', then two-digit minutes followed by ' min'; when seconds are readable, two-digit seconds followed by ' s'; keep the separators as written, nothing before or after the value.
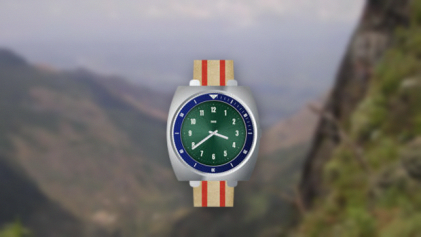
3 h 39 min
